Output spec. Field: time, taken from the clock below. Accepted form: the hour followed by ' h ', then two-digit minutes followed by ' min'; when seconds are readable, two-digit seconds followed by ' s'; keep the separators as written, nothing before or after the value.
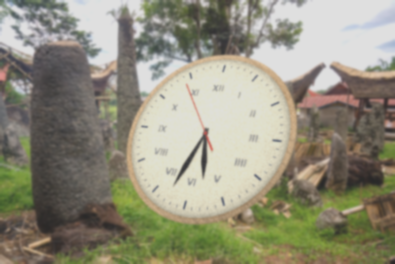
5 h 32 min 54 s
